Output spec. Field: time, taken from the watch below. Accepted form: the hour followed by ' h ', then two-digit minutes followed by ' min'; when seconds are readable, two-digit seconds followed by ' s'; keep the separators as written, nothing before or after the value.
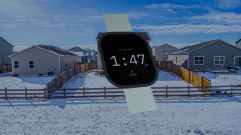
1 h 47 min
